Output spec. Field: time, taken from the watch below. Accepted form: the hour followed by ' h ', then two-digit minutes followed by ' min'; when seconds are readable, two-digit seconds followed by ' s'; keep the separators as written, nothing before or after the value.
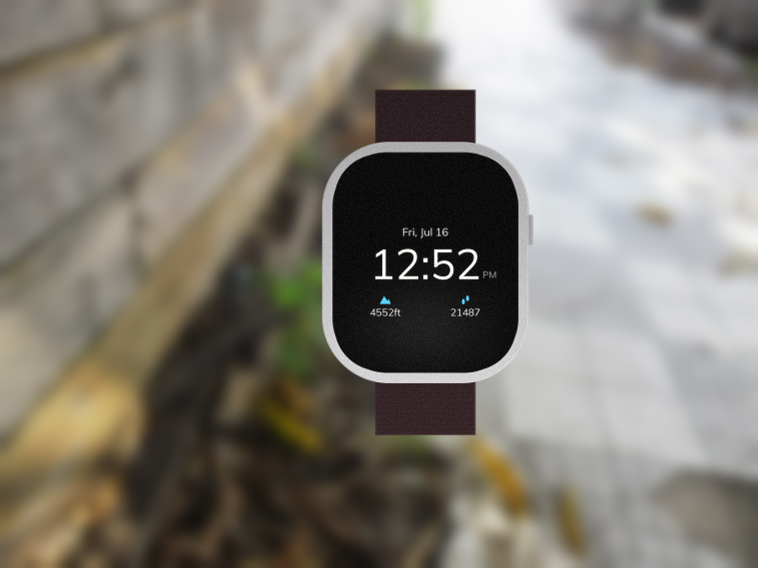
12 h 52 min
